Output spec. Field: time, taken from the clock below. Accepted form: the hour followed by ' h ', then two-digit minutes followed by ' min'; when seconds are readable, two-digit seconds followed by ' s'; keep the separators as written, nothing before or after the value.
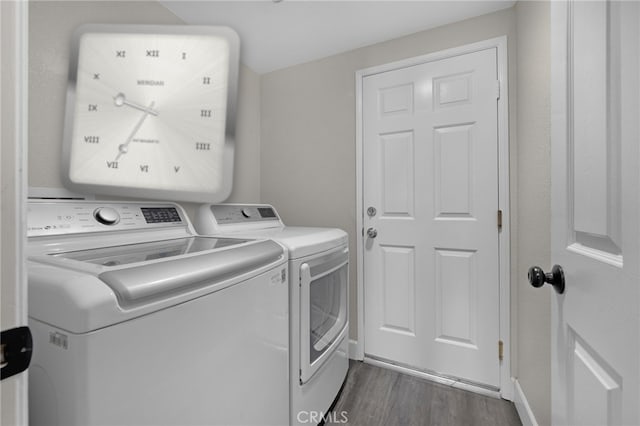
9 h 35 min
